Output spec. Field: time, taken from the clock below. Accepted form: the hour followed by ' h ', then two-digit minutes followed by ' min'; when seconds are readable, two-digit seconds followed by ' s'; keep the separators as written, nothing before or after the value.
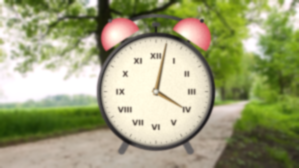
4 h 02 min
